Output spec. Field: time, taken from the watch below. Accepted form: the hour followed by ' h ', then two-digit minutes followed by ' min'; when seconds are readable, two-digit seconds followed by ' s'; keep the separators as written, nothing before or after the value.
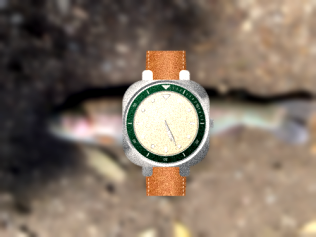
5 h 26 min
